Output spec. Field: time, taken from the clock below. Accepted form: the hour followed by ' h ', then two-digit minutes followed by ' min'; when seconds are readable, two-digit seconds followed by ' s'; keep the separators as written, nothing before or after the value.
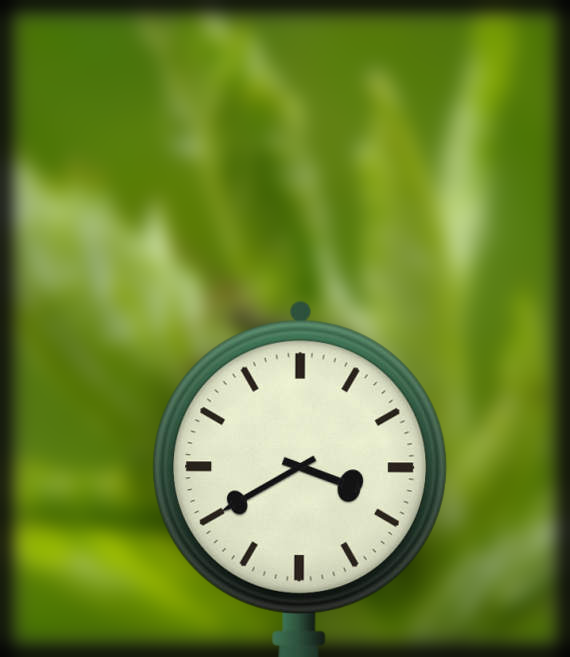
3 h 40 min
